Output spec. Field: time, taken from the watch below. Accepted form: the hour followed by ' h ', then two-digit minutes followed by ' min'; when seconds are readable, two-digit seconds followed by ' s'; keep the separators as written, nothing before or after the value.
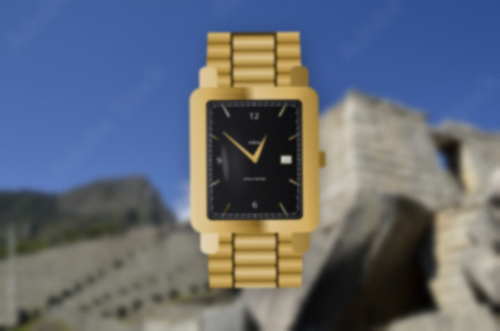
12 h 52 min
